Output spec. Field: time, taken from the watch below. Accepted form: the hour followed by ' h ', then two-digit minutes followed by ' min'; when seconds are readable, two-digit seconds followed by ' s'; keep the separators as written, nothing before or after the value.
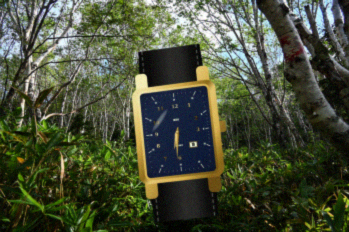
6 h 31 min
